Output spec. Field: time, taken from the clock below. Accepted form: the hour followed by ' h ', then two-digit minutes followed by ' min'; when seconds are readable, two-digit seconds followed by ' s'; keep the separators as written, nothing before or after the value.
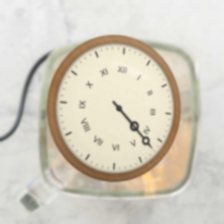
4 h 22 min
